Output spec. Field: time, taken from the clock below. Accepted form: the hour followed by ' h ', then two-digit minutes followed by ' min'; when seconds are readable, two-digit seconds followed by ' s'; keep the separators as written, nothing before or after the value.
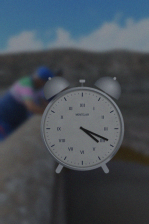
4 h 19 min
